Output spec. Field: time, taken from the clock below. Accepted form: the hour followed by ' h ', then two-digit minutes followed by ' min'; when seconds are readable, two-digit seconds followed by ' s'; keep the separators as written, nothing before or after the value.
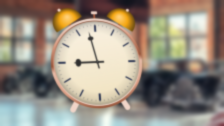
8 h 58 min
